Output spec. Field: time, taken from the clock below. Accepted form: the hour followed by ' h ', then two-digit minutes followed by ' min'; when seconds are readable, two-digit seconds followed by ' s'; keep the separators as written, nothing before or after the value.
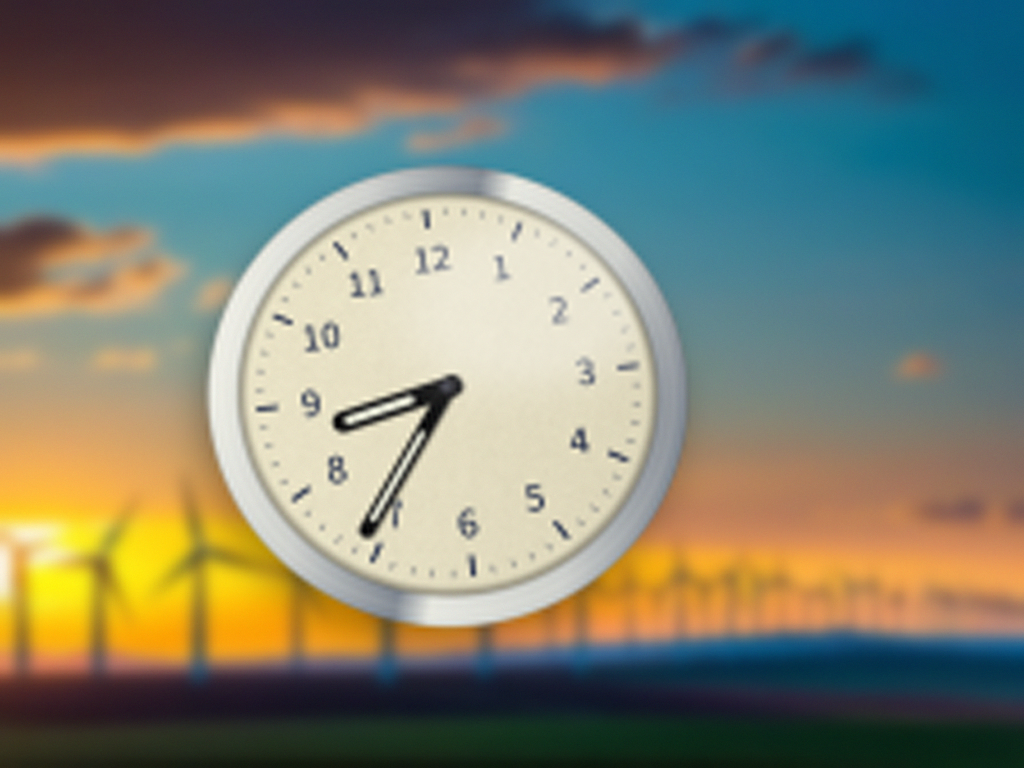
8 h 36 min
